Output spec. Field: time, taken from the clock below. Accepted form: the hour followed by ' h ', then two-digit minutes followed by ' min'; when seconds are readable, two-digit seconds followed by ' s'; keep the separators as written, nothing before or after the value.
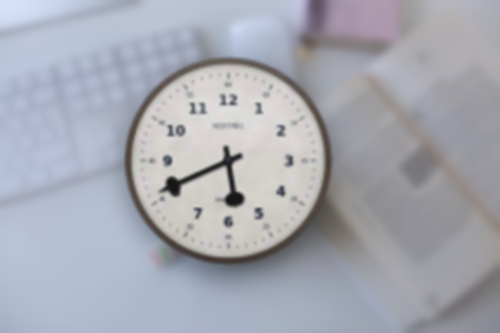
5 h 41 min
